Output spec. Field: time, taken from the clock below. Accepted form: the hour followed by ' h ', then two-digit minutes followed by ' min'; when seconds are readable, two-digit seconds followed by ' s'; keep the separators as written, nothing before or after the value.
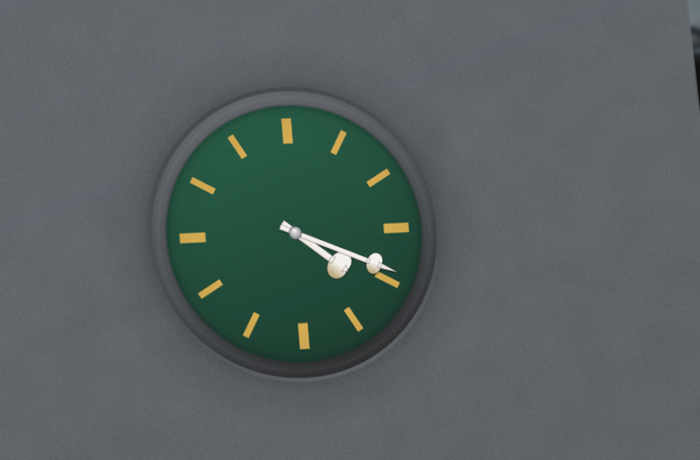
4 h 19 min
